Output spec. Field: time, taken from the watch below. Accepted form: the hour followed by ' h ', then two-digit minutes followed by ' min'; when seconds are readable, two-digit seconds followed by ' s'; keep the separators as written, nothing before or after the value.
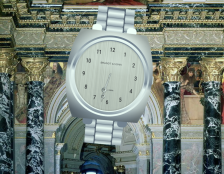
6 h 32 min
